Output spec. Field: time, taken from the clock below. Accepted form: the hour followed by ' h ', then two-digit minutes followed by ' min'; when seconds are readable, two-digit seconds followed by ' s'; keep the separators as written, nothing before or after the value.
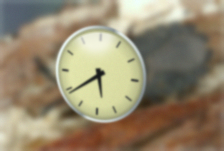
5 h 39 min
